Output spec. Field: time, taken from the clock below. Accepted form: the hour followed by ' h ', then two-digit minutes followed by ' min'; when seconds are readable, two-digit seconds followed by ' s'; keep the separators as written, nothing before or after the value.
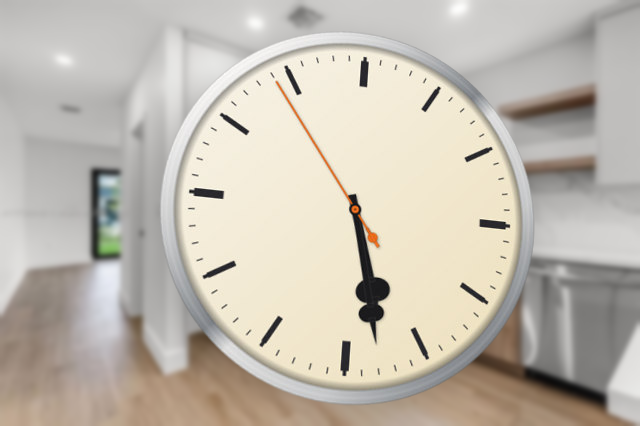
5 h 27 min 54 s
